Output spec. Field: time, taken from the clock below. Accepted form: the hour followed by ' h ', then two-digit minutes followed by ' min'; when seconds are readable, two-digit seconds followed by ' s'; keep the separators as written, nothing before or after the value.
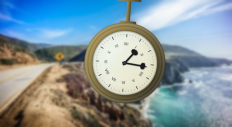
1 h 16 min
